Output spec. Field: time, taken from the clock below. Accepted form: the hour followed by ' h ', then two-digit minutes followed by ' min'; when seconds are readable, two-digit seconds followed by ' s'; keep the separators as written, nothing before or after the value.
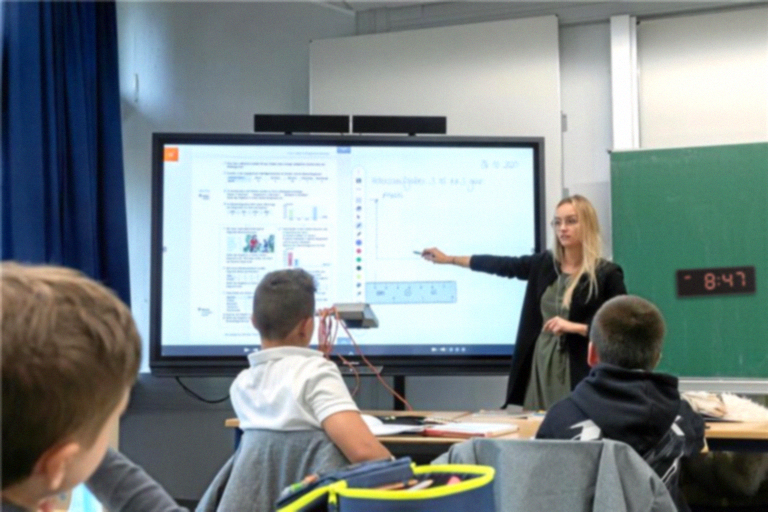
8 h 47 min
